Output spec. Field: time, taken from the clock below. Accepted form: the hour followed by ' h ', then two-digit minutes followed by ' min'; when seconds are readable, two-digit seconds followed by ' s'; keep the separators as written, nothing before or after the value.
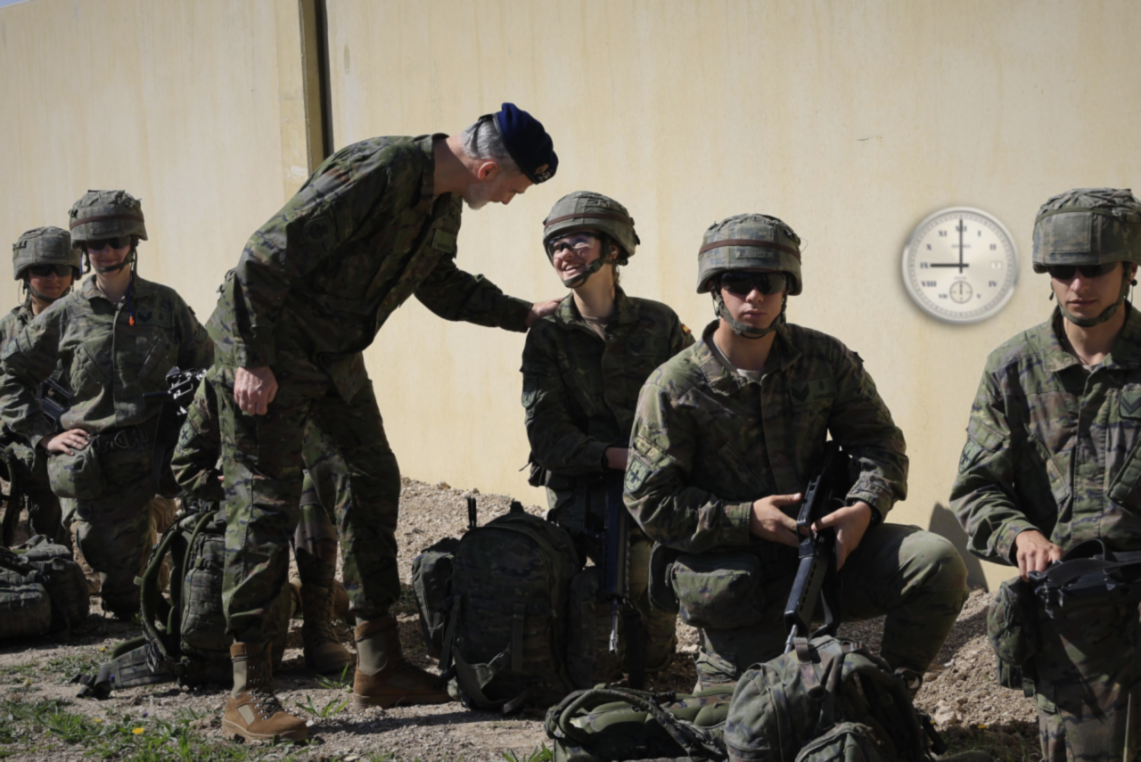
9 h 00 min
